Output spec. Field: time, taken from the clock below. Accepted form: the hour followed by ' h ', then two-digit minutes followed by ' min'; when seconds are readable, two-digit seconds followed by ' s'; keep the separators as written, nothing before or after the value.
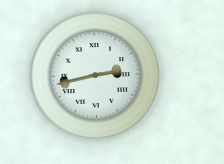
2 h 43 min
